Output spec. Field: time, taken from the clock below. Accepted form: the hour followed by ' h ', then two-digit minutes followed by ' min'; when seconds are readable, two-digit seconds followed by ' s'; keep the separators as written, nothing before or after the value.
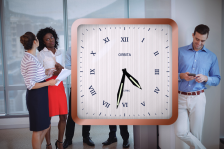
4 h 32 min
